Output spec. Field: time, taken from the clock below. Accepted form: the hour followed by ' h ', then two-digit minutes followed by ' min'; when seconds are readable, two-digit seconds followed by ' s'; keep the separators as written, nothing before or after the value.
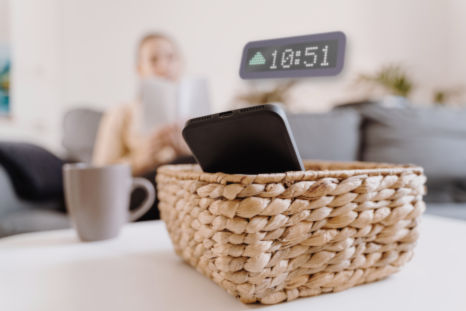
10 h 51 min
